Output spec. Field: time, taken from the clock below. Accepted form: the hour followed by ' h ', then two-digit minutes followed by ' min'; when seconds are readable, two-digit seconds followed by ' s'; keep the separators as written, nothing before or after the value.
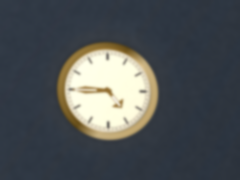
4 h 45 min
